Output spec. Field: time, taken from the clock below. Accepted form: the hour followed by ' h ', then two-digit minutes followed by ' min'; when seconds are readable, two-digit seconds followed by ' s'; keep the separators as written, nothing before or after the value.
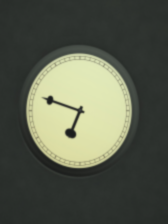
6 h 48 min
